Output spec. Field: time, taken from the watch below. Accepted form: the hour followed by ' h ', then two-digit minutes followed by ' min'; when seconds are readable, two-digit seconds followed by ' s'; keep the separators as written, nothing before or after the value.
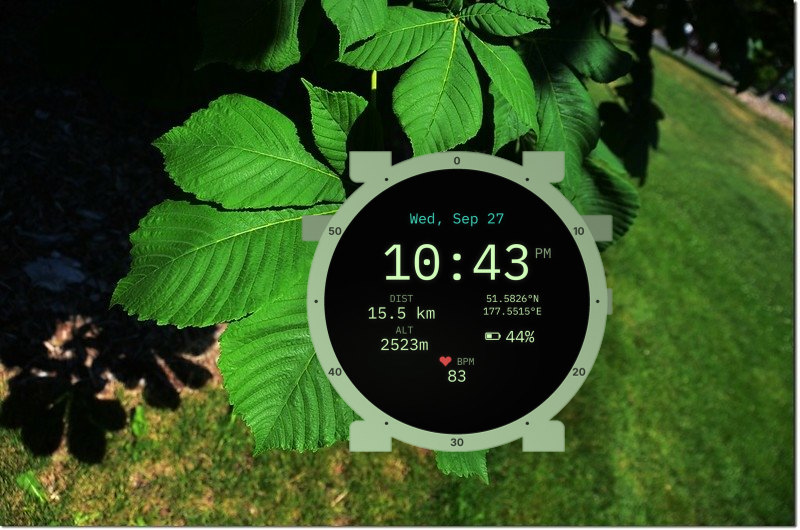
10 h 43 min
